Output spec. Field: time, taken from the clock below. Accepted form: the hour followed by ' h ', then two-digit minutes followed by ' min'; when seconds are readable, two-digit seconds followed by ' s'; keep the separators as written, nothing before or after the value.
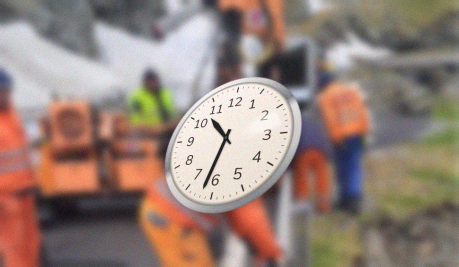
10 h 32 min
